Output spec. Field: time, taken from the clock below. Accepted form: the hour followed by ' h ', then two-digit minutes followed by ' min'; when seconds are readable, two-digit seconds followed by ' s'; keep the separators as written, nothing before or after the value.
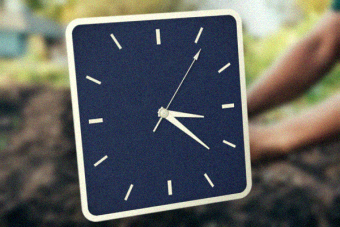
3 h 22 min 06 s
